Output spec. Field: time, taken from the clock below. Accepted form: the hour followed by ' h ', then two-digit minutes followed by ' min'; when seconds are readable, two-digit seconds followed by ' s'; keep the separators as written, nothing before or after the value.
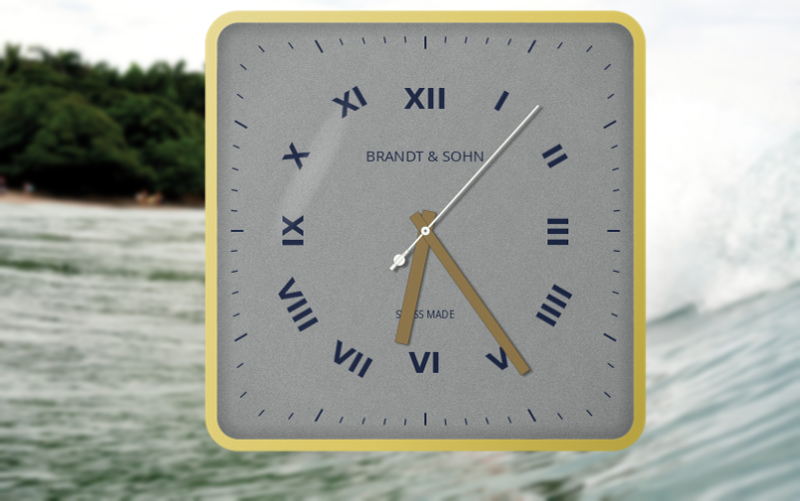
6 h 24 min 07 s
